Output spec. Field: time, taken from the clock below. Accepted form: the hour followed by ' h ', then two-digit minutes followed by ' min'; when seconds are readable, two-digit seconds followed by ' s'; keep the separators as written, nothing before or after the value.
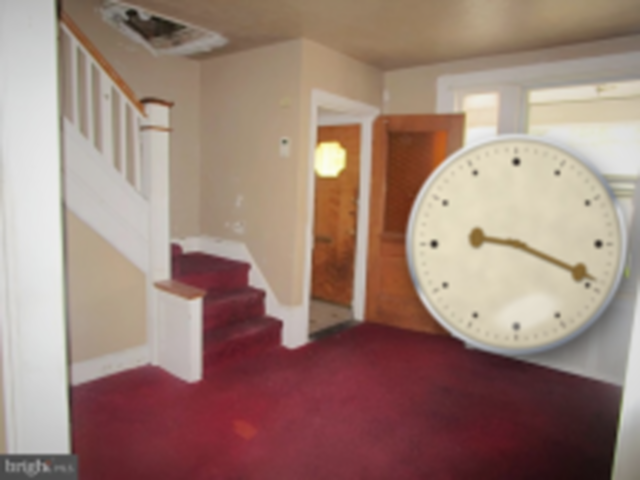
9 h 19 min
